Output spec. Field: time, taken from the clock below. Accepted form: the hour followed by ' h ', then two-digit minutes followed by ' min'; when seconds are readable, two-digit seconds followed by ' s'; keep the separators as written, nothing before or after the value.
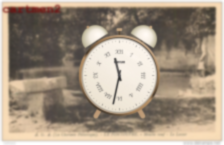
11 h 32 min
